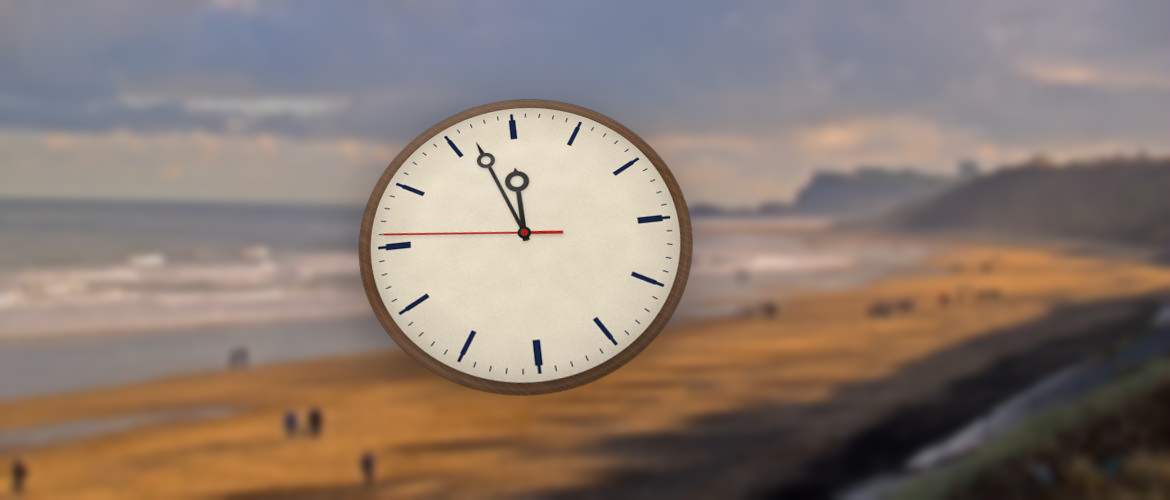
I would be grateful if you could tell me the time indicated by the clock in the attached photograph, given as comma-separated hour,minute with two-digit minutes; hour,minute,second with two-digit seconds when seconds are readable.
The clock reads 11,56,46
